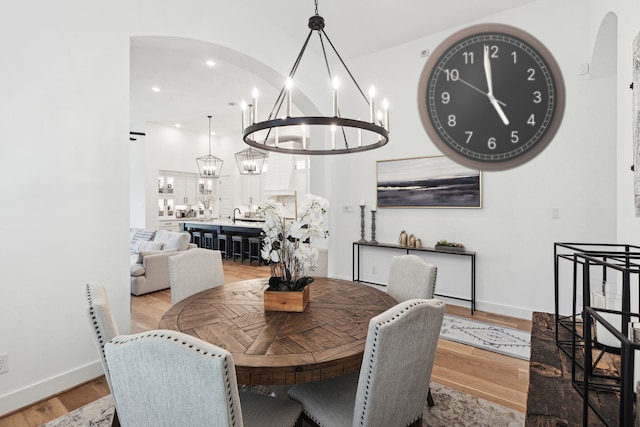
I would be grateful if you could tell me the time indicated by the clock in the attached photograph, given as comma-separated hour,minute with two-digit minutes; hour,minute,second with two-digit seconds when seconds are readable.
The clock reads 4,58,50
